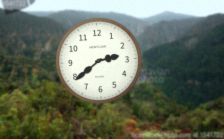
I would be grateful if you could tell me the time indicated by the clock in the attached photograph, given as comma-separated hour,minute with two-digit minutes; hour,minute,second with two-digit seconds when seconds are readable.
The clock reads 2,39
